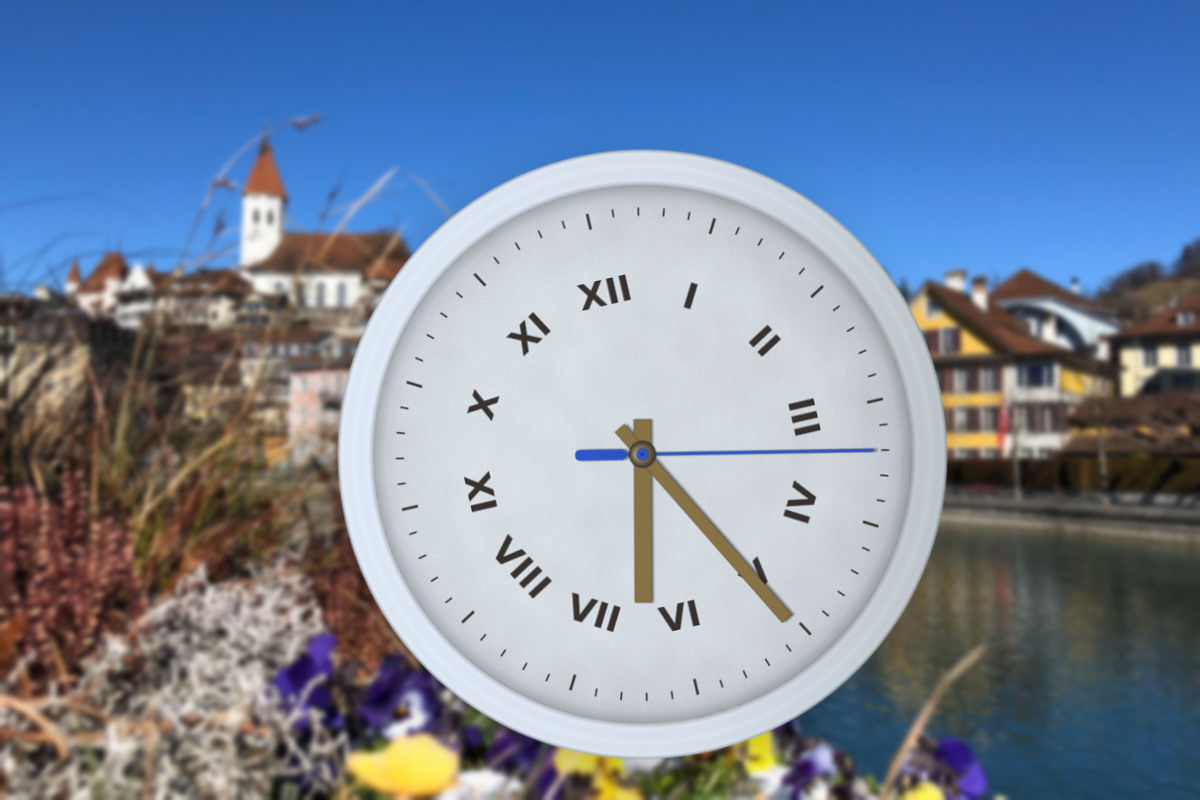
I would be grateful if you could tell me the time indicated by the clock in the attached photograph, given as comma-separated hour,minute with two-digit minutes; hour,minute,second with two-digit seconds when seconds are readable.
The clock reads 6,25,17
